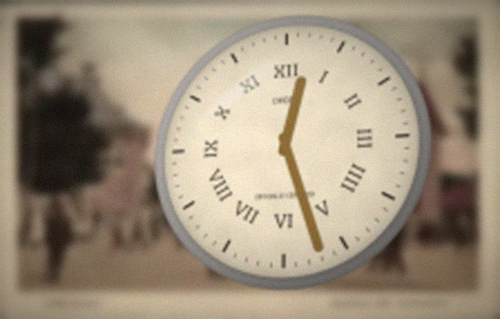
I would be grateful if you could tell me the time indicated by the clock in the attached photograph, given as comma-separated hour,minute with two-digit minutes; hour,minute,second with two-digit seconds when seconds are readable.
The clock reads 12,27
